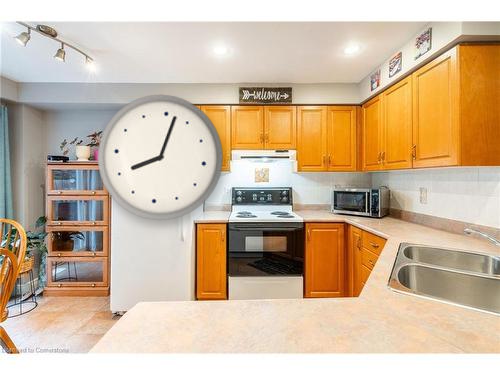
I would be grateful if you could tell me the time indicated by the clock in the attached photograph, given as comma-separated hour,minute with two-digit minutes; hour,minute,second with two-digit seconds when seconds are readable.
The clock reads 8,02
